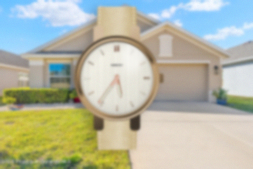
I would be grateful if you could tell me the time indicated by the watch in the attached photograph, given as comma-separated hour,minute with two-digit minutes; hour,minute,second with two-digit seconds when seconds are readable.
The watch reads 5,36
